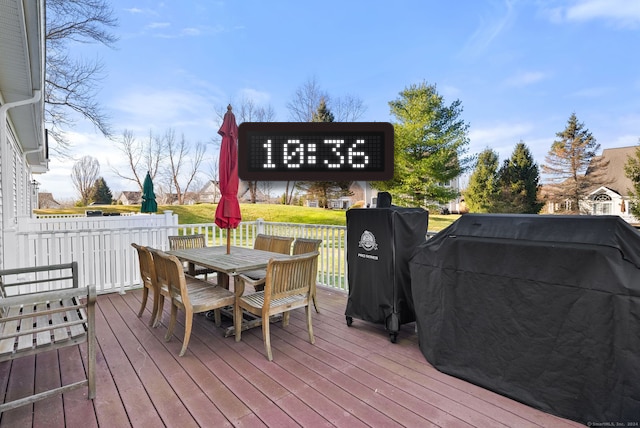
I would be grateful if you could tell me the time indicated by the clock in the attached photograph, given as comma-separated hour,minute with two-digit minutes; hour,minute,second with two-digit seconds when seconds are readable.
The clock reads 10,36
